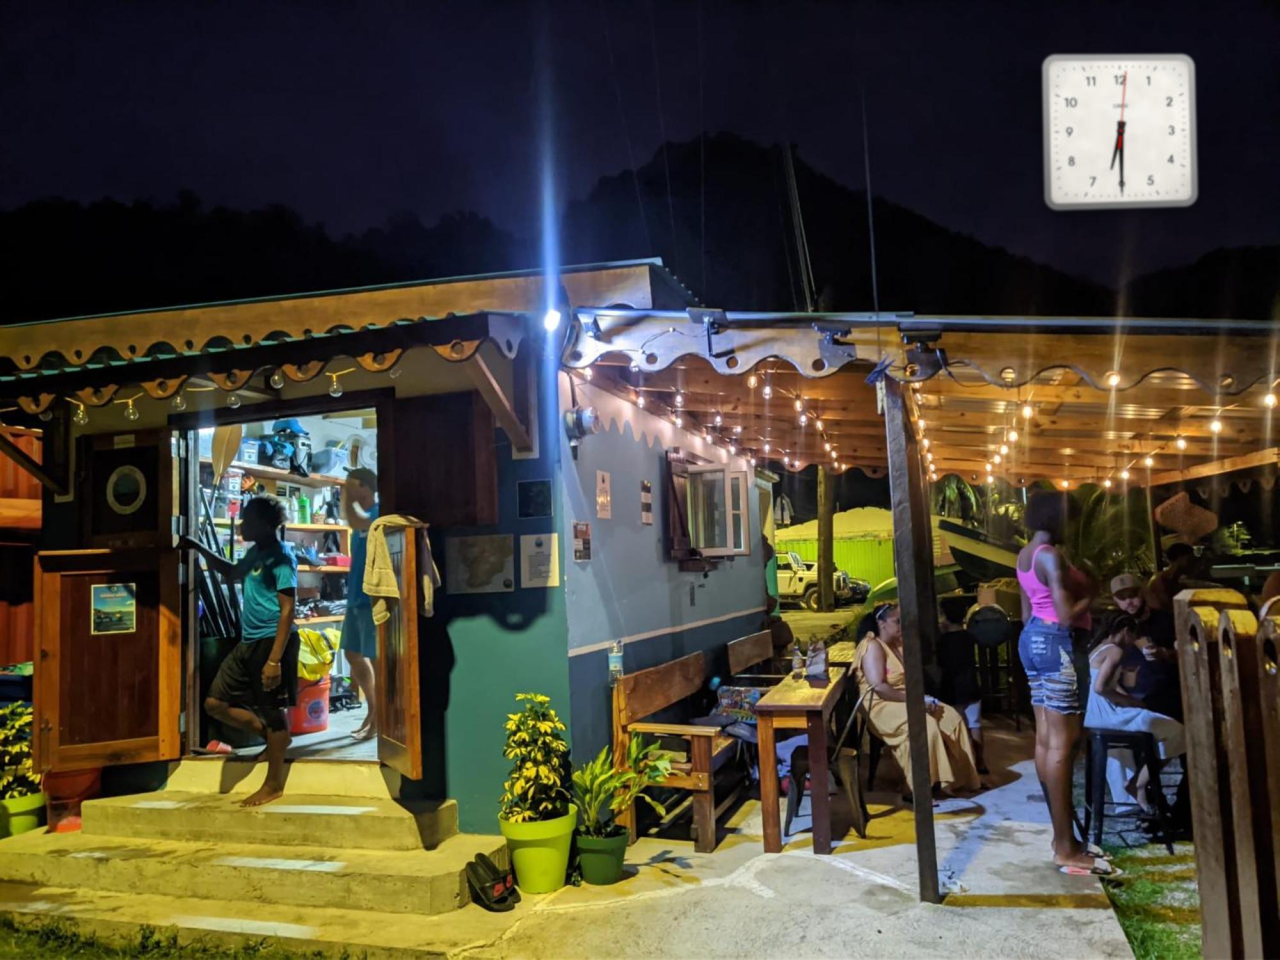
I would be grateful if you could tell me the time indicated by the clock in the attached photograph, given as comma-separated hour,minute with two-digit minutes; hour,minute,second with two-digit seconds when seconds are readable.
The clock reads 6,30,01
